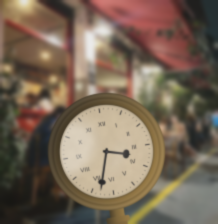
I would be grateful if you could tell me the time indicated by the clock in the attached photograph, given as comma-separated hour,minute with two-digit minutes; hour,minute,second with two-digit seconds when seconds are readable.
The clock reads 3,33
